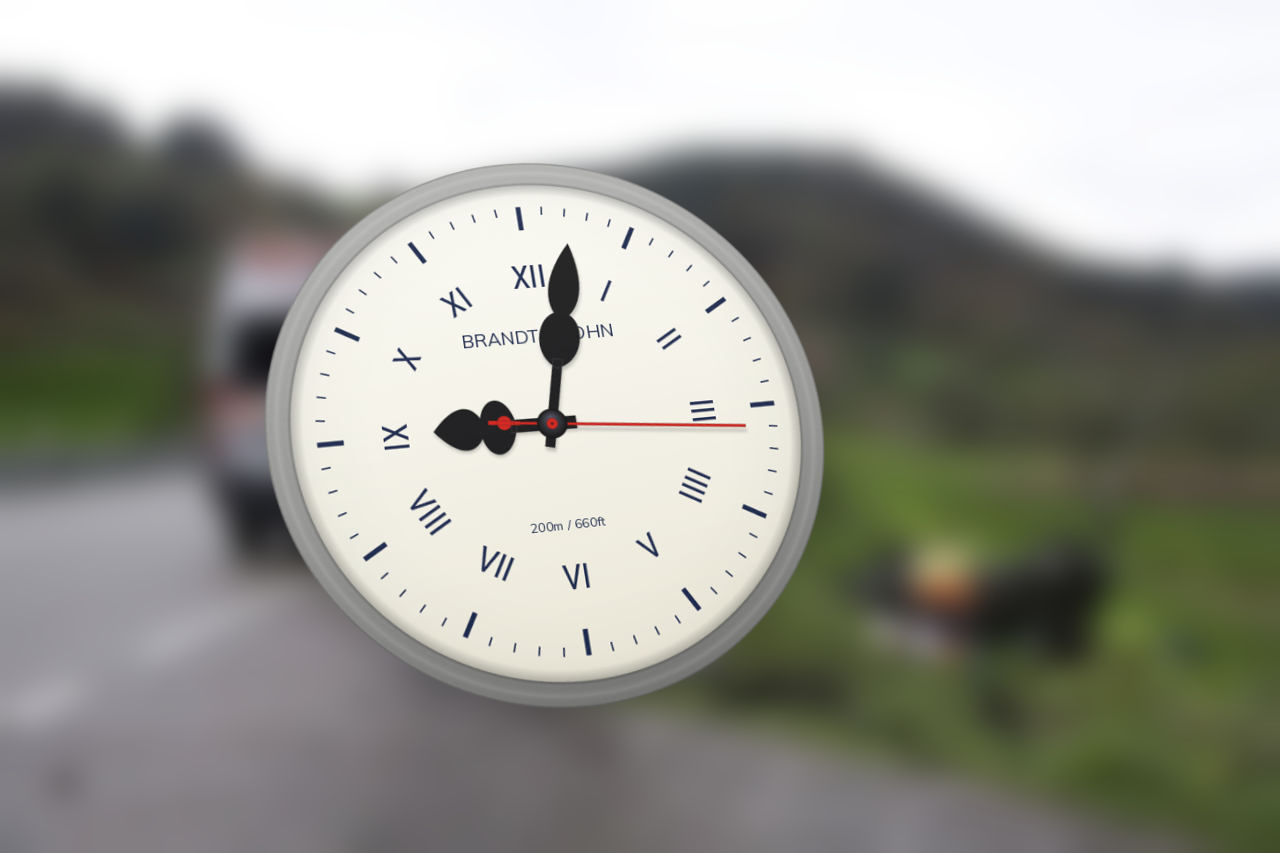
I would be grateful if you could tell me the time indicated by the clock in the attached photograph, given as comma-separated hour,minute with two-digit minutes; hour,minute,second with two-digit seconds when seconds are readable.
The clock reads 9,02,16
